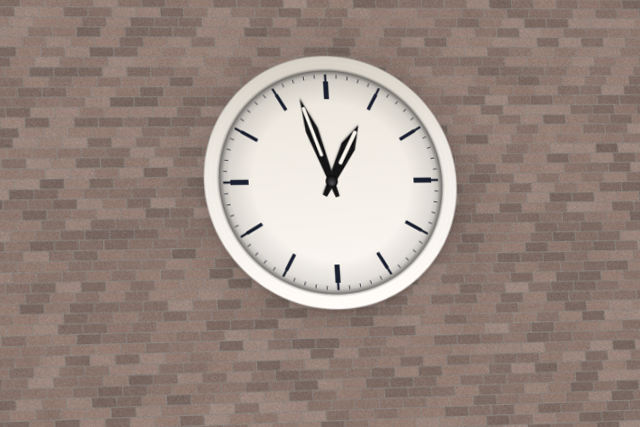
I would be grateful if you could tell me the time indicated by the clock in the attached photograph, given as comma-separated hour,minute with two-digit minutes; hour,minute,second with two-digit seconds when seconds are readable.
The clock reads 12,57
